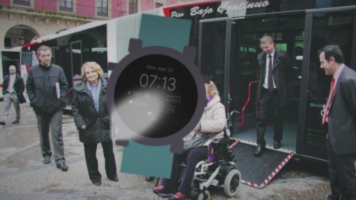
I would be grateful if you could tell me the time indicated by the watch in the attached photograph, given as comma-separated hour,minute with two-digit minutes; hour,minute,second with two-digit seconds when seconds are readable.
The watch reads 7,13
